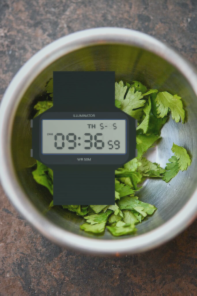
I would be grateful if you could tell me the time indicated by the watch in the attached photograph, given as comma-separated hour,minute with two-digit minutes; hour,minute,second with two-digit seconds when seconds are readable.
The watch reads 9,36,59
